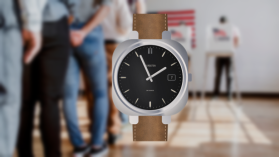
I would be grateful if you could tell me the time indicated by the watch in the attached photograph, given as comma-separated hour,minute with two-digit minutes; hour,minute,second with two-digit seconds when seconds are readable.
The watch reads 1,56
